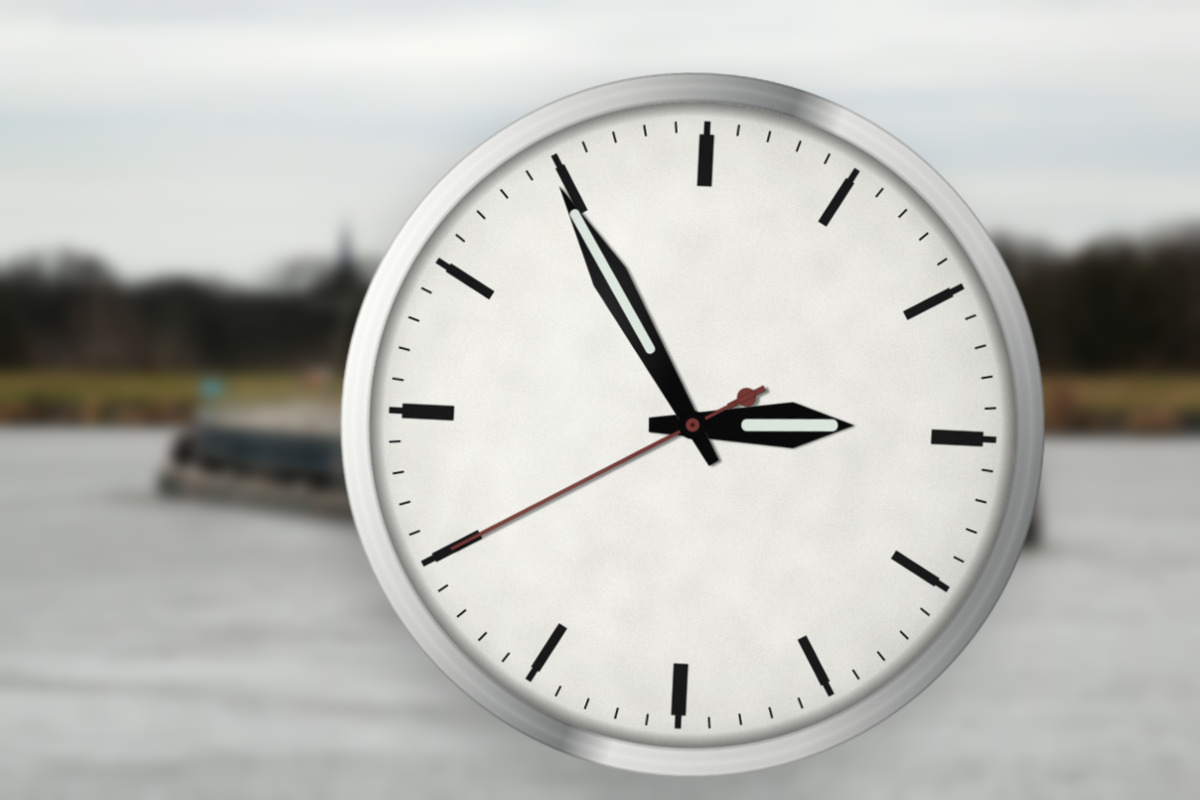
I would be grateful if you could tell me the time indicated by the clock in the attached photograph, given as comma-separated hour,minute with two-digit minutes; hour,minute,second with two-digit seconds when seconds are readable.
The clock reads 2,54,40
